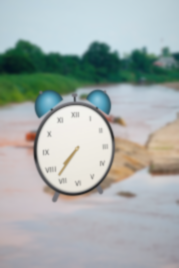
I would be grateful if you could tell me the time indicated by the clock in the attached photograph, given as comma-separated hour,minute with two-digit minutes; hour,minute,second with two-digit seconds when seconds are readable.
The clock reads 7,37
